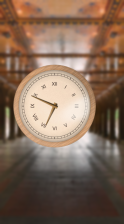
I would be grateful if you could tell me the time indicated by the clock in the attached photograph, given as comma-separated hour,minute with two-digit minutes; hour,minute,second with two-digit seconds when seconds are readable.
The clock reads 6,49
